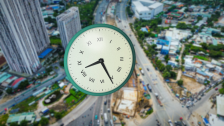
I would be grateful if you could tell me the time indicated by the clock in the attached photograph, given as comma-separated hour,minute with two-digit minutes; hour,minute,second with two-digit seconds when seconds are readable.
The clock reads 8,26
